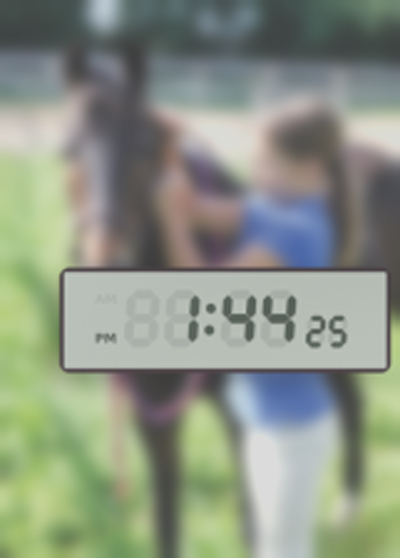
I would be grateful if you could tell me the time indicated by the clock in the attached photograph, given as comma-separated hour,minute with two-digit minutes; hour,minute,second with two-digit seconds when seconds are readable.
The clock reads 1,44,25
